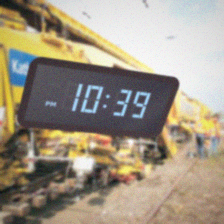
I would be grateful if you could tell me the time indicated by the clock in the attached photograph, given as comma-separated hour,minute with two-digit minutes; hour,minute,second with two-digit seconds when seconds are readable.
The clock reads 10,39
